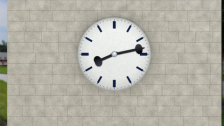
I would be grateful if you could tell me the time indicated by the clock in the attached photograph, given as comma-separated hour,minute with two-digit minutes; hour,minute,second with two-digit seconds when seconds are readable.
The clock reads 8,13
